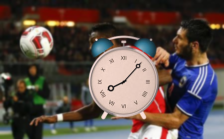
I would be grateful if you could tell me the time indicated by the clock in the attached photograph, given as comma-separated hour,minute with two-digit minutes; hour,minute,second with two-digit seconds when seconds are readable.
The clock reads 8,07
